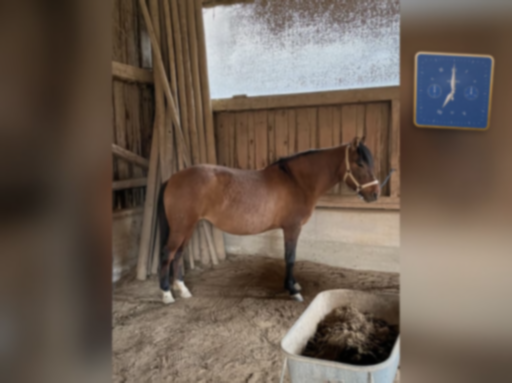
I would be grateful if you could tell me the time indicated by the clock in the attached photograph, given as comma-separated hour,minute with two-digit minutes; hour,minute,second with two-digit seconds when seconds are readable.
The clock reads 7,00
